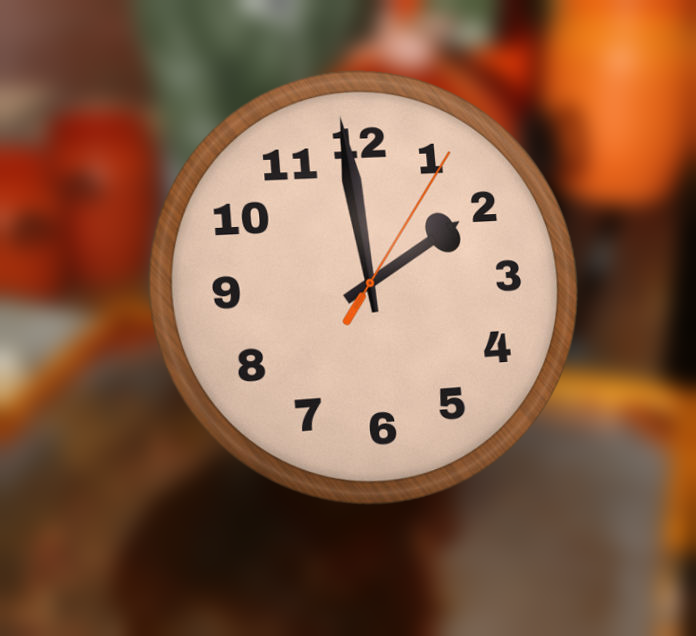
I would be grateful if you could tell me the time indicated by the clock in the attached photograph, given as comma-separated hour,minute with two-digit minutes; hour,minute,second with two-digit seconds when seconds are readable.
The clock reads 1,59,06
